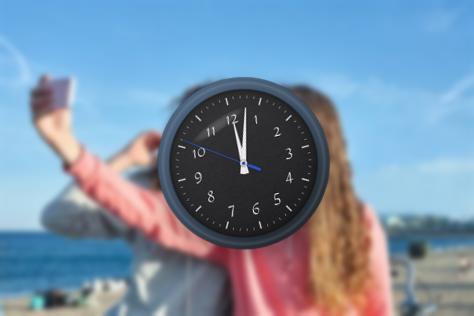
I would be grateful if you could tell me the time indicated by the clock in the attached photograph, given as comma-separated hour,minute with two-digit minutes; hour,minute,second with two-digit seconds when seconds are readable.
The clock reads 12,02,51
